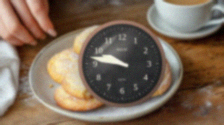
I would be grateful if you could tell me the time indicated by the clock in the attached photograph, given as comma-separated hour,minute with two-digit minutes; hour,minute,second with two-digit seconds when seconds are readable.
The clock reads 9,47
